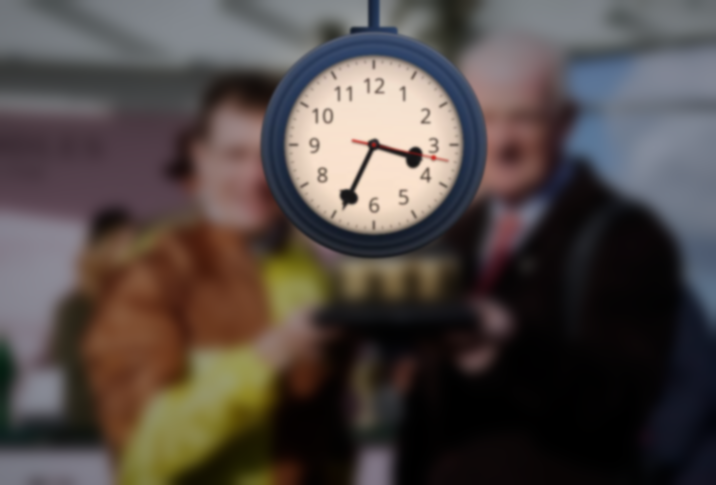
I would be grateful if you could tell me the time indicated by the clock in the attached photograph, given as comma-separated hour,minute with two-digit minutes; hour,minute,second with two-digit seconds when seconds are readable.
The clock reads 3,34,17
